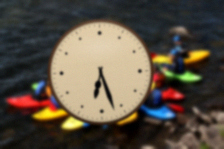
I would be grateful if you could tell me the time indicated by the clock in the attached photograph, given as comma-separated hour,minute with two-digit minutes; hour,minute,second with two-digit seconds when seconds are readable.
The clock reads 6,27
